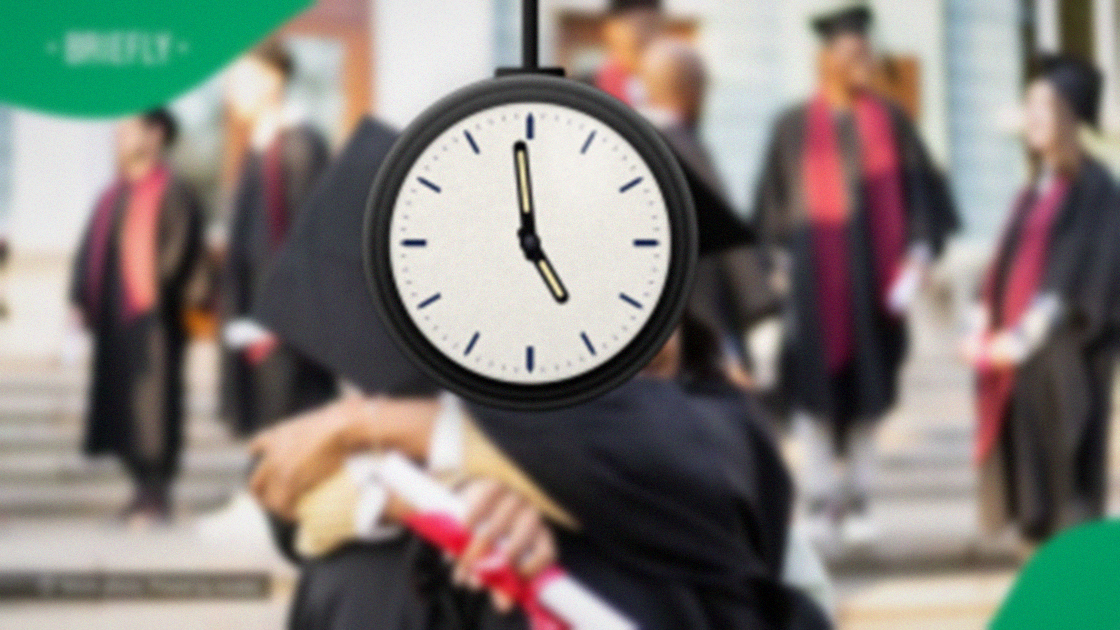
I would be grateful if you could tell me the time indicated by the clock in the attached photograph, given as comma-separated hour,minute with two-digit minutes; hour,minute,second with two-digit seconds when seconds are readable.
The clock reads 4,59
